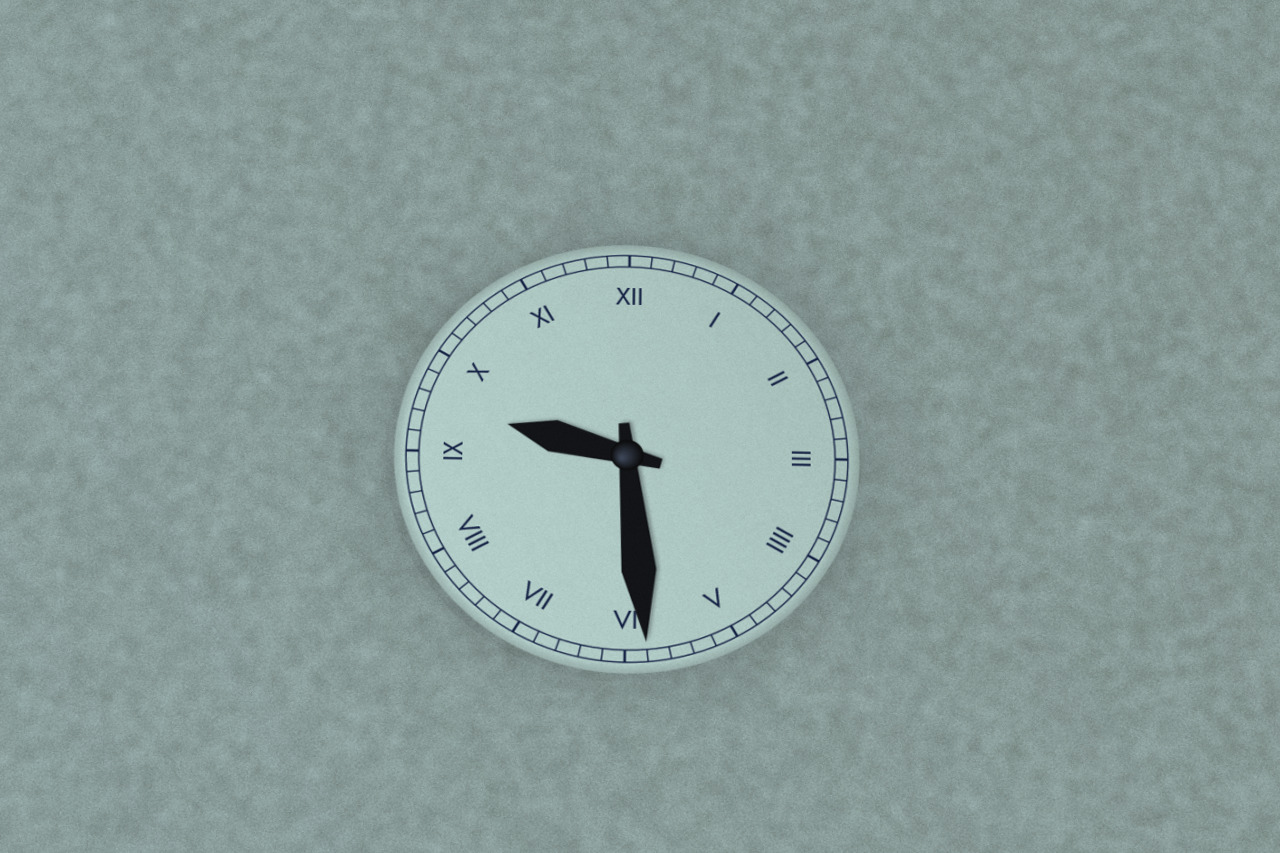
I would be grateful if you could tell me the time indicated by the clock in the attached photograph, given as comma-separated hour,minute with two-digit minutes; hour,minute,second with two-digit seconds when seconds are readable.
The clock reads 9,29
